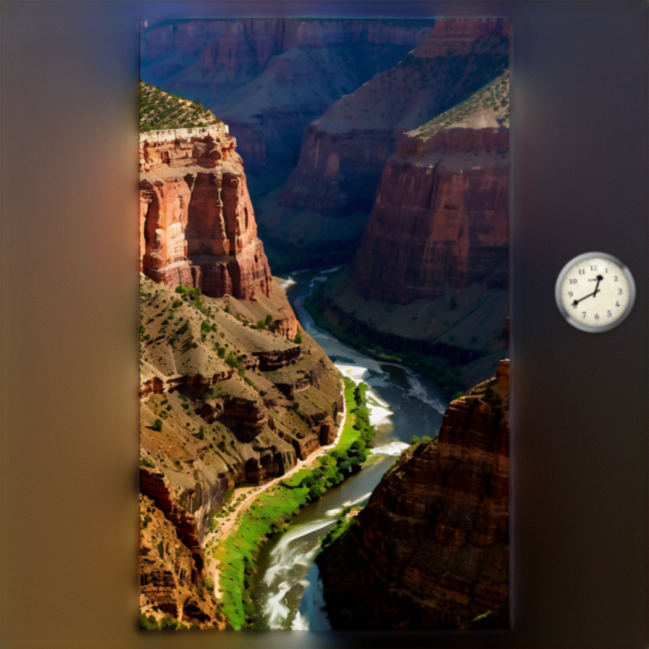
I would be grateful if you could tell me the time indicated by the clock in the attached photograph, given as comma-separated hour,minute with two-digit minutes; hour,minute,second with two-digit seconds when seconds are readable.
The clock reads 12,41
